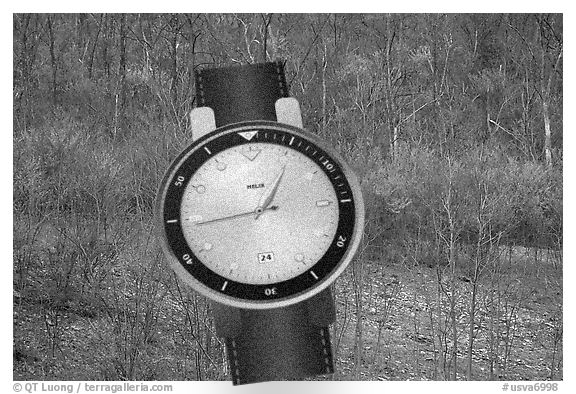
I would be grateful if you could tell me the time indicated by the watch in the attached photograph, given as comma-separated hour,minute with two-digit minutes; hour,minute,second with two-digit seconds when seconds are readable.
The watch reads 1,05,44
